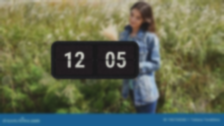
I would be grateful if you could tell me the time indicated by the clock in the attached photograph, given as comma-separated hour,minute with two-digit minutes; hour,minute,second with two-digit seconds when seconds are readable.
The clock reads 12,05
